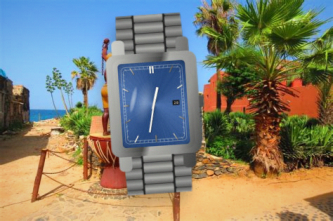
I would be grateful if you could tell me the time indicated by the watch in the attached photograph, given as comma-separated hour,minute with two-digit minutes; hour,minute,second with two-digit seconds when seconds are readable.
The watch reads 12,32
